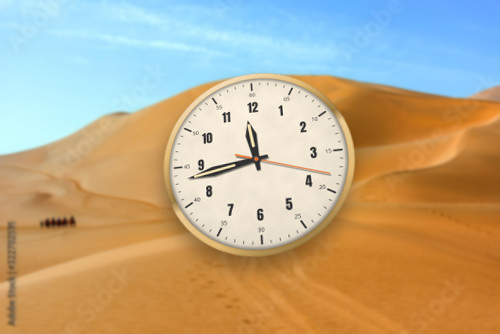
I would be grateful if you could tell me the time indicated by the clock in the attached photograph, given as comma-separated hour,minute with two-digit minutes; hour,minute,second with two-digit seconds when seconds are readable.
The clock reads 11,43,18
